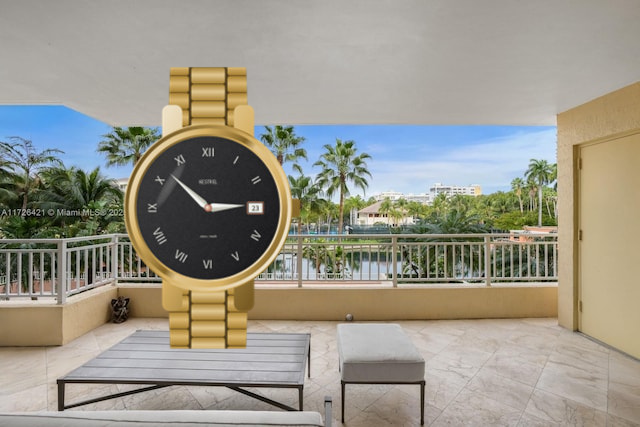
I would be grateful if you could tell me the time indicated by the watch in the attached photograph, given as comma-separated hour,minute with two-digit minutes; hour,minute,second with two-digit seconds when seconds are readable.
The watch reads 2,52
